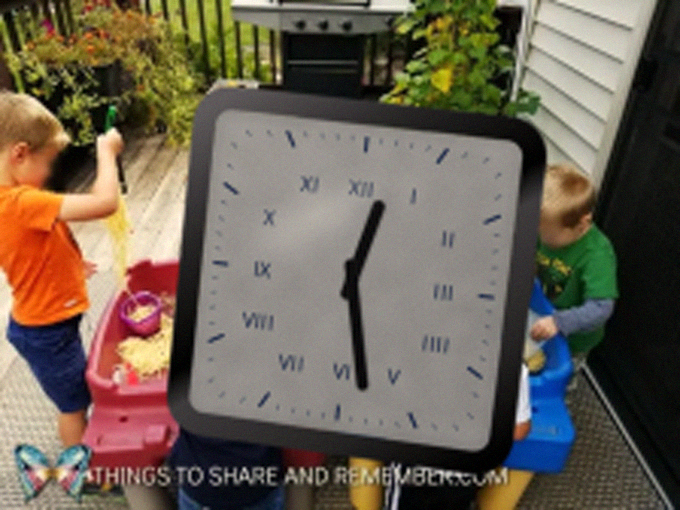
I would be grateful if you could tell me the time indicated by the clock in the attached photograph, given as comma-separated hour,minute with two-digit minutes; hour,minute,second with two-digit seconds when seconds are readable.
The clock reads 12,28
